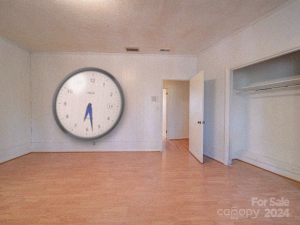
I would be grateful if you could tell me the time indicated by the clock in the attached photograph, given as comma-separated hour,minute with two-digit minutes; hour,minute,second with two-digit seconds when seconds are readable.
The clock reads 6,28
